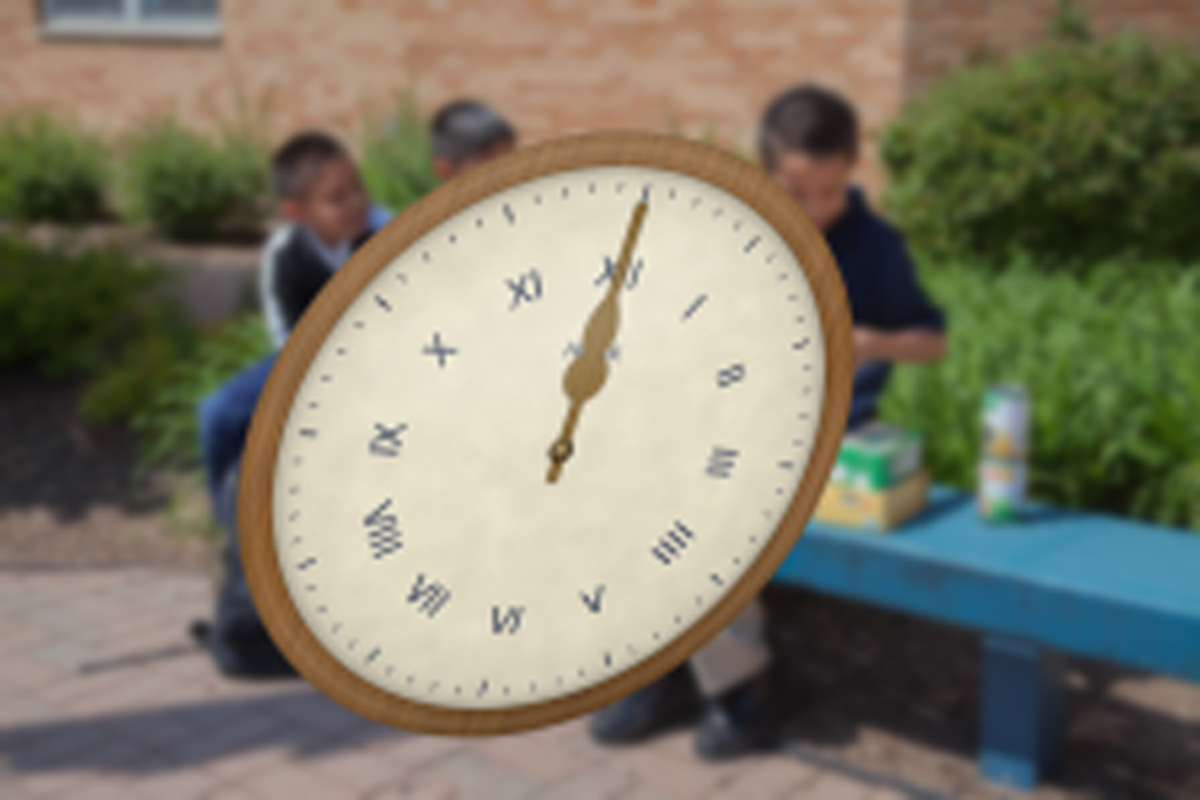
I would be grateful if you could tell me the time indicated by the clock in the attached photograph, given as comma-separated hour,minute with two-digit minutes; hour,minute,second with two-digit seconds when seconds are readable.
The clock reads 12,00
